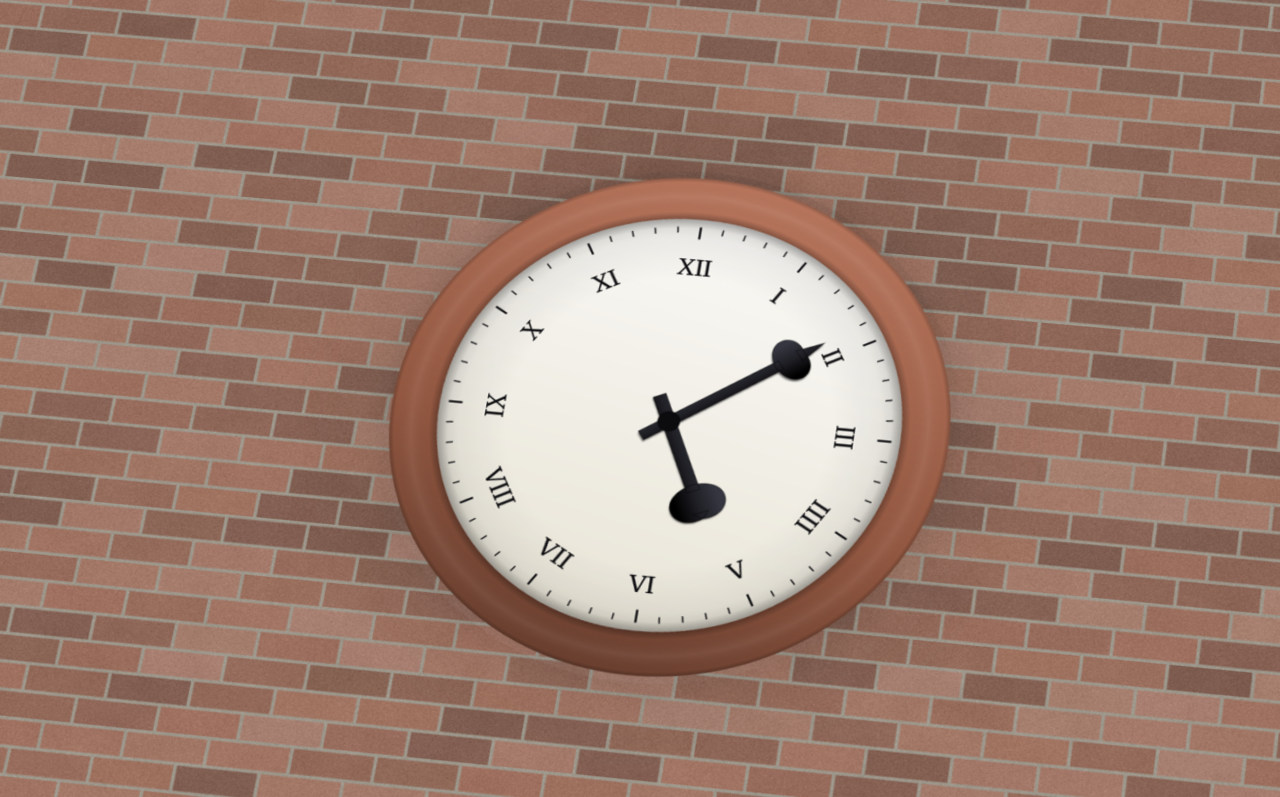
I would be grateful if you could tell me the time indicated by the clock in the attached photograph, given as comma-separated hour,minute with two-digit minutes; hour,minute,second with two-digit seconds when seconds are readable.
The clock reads 5,09
